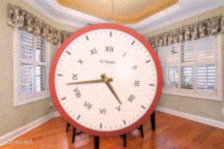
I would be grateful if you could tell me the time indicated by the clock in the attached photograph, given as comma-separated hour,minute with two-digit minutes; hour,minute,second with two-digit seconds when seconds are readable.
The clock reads 4,43
